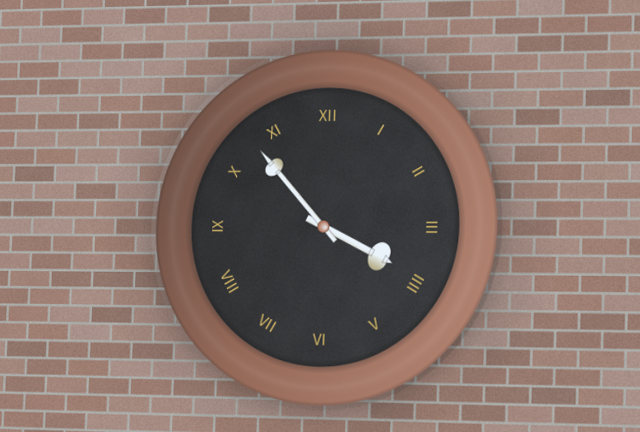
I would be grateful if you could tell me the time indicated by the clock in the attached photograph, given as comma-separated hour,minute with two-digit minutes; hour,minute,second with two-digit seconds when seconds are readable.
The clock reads 3,53
